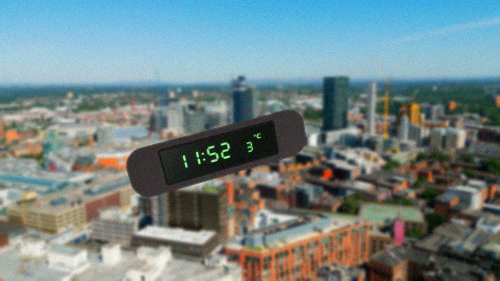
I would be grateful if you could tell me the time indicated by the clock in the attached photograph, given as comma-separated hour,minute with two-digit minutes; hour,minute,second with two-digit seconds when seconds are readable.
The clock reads 11,52
